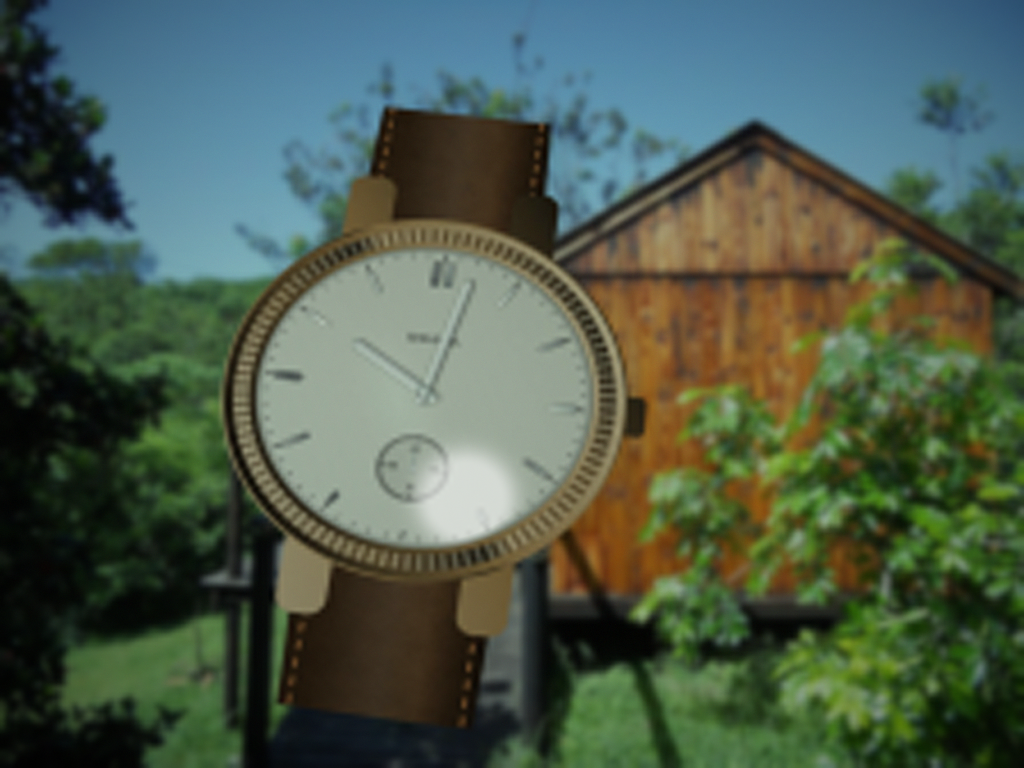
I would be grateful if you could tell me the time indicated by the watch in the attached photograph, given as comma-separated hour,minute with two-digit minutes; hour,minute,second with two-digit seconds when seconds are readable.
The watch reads 10,02
